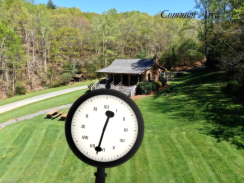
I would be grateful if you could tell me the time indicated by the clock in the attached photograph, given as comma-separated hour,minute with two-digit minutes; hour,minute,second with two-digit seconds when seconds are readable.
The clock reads 12,32
